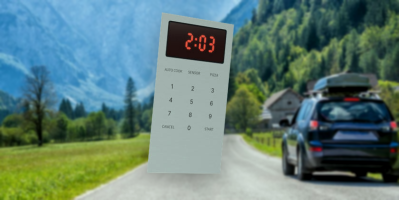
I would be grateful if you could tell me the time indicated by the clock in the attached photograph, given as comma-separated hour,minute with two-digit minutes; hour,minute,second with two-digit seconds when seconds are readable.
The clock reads 2,03
